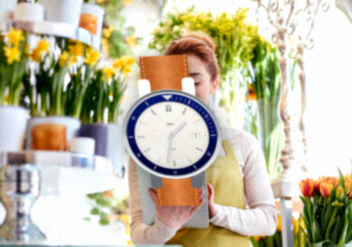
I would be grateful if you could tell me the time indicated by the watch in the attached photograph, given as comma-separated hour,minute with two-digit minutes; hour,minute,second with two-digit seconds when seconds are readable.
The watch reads 1,32
